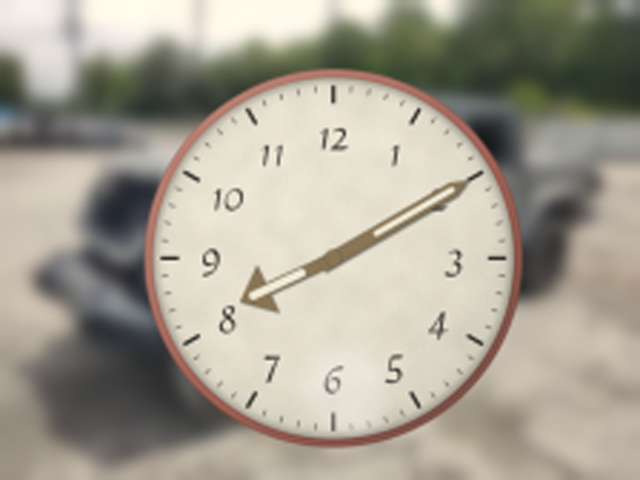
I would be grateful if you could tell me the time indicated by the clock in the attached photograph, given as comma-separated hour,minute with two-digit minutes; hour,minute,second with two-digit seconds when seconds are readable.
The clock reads 8,10
